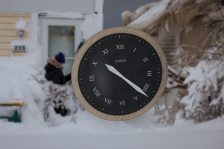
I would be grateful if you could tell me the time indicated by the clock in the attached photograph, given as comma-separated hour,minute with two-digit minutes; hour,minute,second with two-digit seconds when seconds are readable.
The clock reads 10,22
